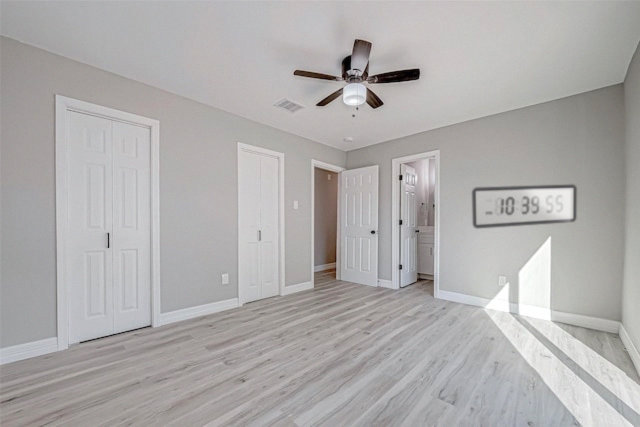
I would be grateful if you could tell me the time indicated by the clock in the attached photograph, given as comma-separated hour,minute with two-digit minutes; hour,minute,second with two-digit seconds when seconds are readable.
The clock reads 10,39,55
